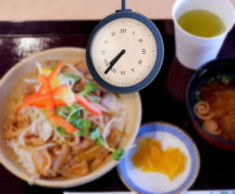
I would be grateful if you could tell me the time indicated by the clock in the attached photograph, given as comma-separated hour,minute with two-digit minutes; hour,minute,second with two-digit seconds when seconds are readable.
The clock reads 7,37
